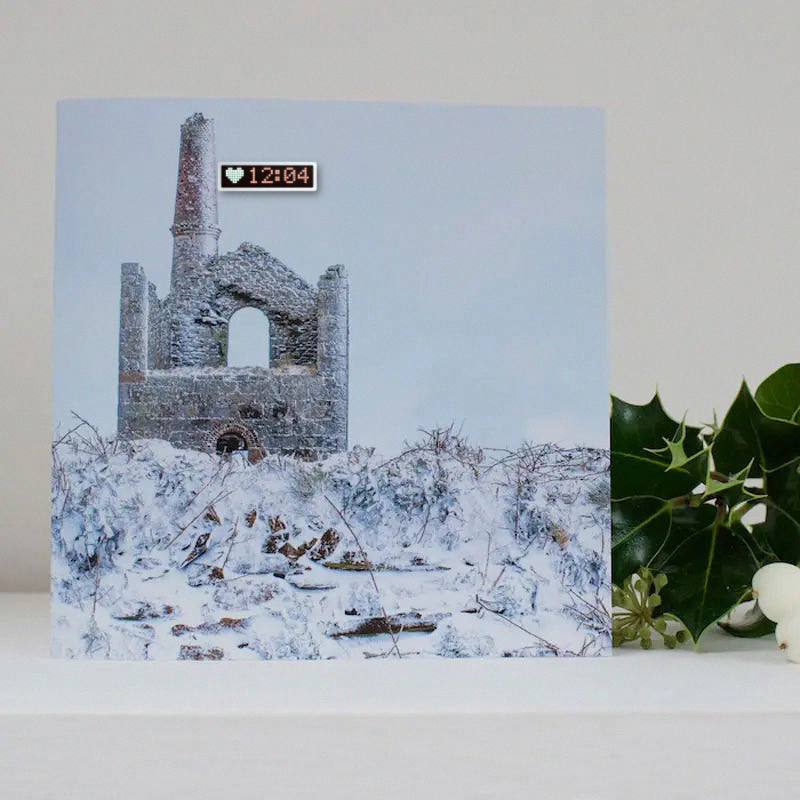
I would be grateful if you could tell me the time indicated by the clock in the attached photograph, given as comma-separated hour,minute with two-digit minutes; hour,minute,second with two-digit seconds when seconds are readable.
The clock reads 12,04
